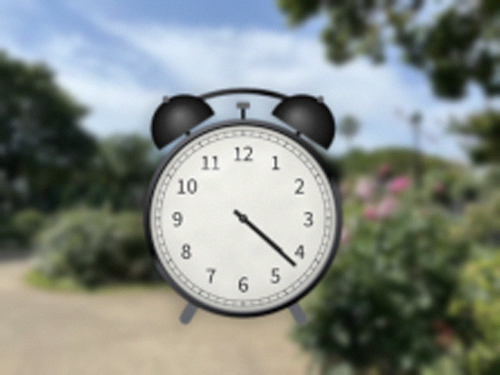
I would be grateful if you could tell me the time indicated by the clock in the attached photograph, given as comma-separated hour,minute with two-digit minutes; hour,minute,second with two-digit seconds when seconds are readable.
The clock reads 4,22
